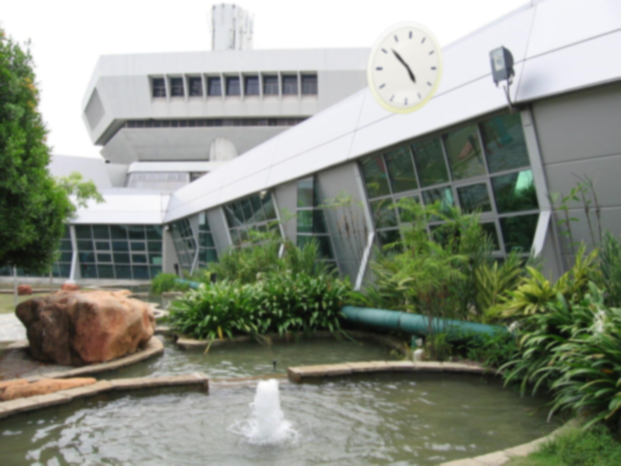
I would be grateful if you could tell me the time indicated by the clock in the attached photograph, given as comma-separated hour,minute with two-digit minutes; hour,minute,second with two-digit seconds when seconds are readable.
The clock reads 4,52
